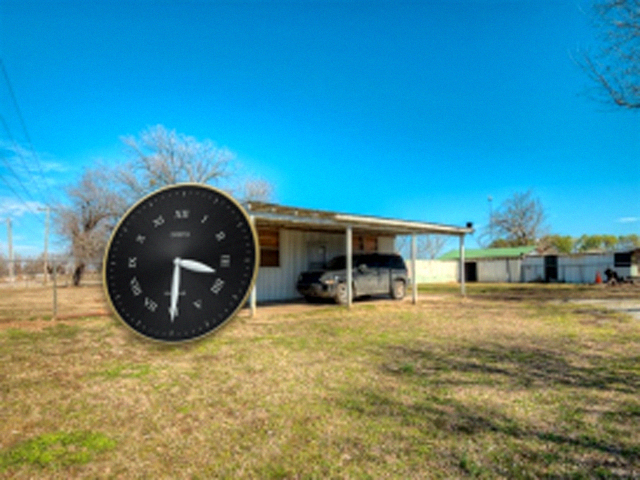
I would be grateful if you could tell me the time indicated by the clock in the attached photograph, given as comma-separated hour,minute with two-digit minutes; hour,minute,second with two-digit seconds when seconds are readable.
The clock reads 3,30
